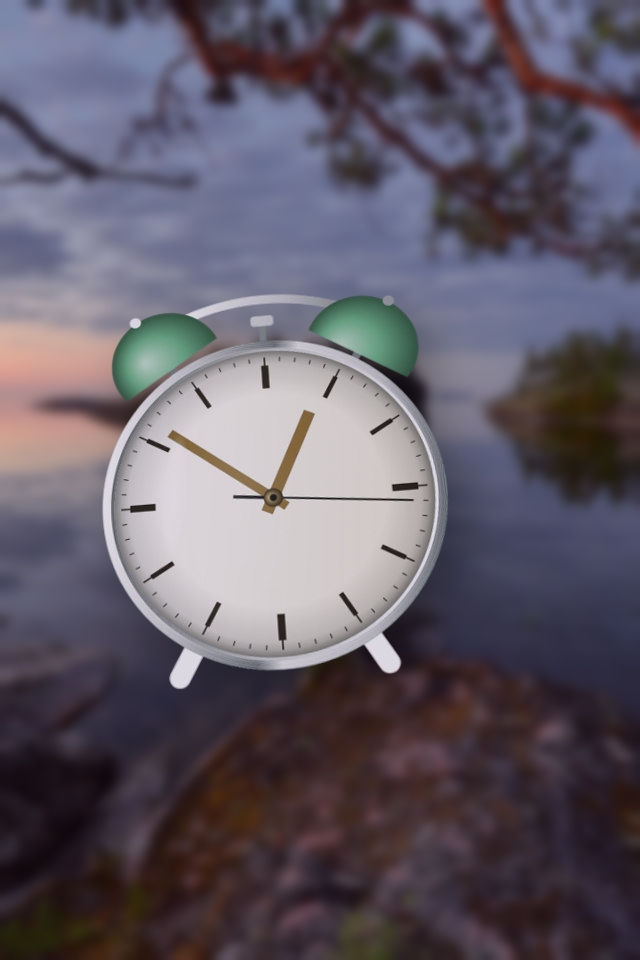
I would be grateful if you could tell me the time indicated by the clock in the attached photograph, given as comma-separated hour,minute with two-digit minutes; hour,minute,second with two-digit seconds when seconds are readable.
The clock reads 12,51,16
